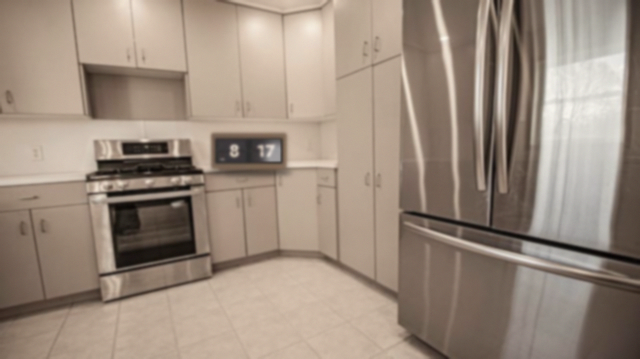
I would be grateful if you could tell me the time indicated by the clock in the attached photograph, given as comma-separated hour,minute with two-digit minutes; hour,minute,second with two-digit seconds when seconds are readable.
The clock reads 8,17
